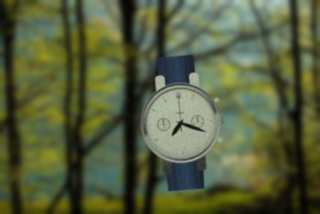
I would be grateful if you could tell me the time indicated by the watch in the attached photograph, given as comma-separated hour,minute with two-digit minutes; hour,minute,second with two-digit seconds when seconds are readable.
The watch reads 7,19
